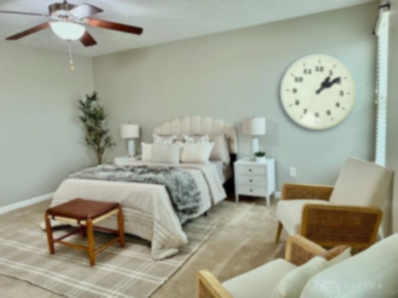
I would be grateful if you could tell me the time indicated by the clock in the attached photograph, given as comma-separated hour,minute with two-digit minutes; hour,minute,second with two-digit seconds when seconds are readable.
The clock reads 1,09
